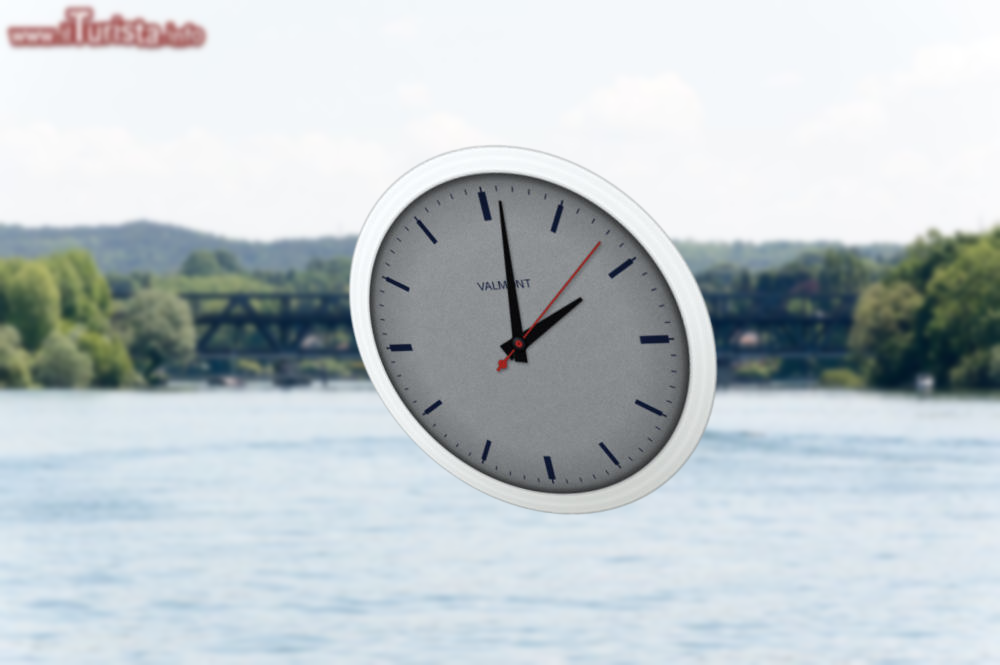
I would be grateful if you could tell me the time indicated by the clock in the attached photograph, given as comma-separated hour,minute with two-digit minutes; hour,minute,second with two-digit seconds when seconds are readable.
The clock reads 2,01,08
